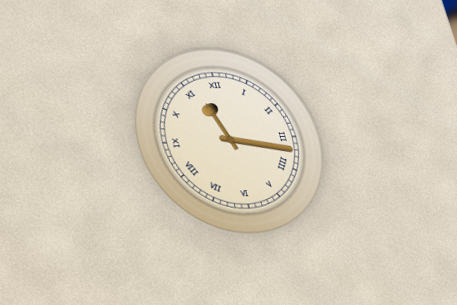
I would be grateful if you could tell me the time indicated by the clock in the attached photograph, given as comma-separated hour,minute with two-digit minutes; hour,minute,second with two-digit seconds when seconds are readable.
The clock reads 11,17
